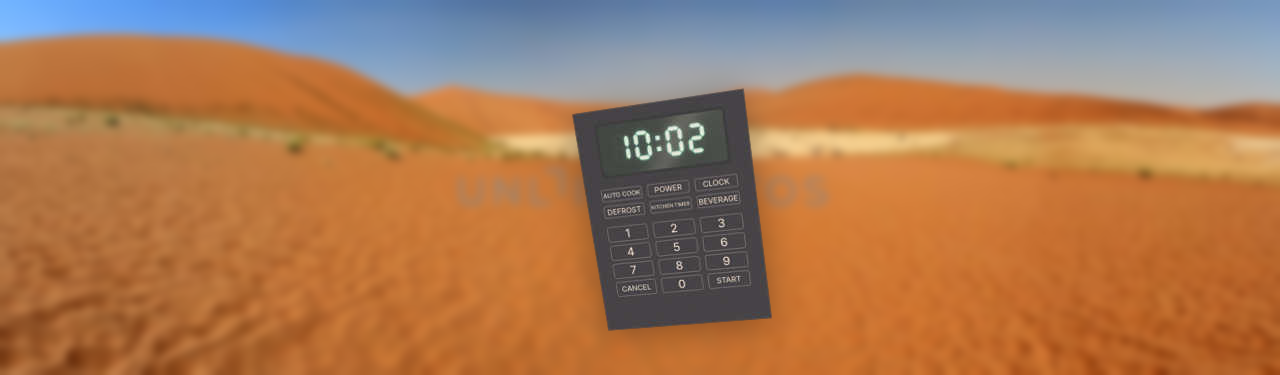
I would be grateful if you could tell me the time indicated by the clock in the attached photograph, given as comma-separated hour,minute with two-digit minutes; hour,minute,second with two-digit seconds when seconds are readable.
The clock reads 10,02
